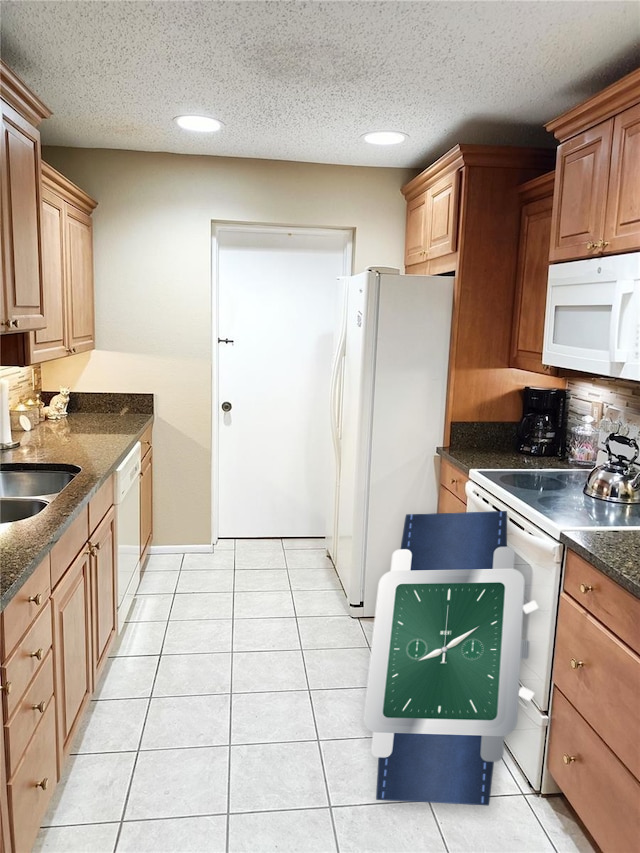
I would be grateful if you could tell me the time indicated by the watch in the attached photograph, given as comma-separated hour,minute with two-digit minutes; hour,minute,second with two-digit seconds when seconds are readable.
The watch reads 8,09
